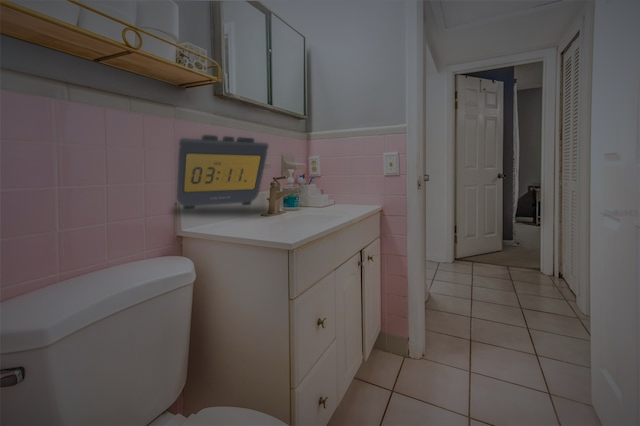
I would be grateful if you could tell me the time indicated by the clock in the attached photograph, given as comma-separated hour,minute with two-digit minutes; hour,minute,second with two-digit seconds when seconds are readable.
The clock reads 3,11
